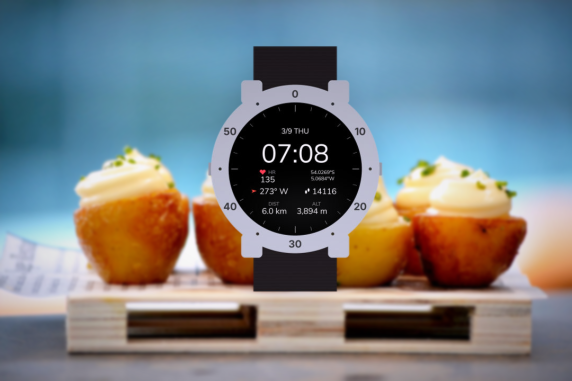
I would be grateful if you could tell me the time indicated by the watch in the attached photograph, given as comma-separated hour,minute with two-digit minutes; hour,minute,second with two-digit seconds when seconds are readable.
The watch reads 7,08
